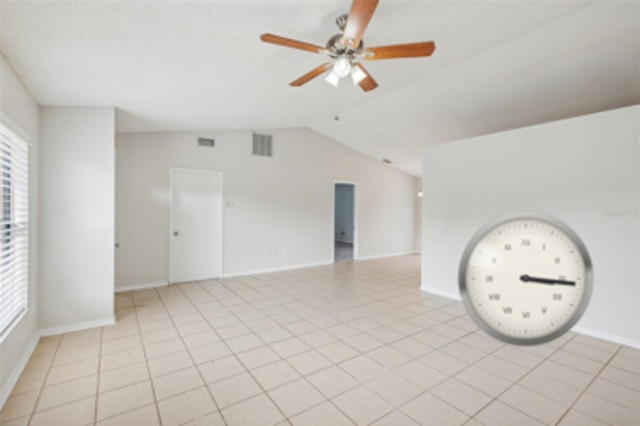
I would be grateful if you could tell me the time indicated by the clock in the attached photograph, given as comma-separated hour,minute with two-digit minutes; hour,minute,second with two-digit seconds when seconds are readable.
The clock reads 3,16
